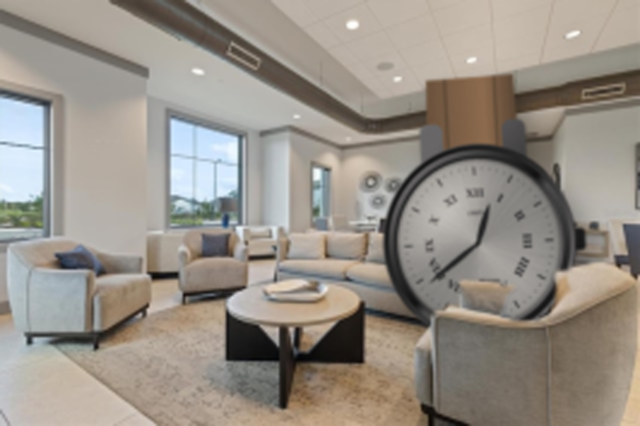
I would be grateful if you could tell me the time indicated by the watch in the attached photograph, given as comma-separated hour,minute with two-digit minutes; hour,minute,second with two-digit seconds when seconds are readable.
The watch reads 12,39
